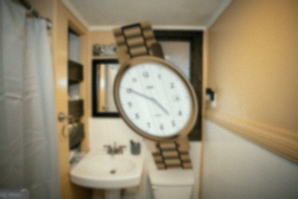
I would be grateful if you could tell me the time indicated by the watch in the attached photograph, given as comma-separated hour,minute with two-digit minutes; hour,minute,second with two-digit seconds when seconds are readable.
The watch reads 4,50
